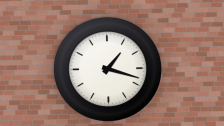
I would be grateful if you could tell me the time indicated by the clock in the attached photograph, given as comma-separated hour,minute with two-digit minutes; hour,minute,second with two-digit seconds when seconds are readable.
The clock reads 1,18
